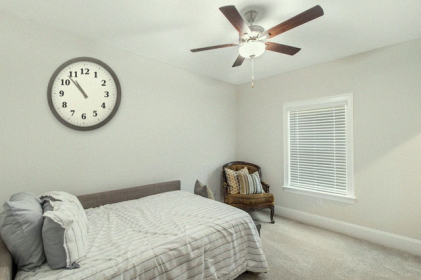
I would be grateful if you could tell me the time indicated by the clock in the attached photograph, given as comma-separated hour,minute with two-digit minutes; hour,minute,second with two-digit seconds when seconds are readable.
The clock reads 10,53
